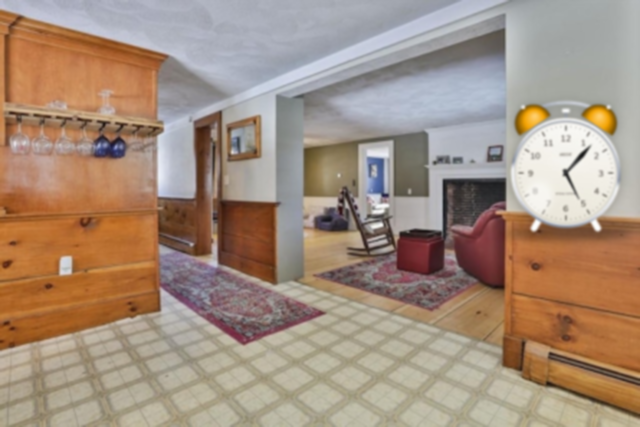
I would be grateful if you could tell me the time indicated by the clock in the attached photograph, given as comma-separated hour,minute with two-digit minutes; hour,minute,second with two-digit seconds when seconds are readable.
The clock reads 5,07
